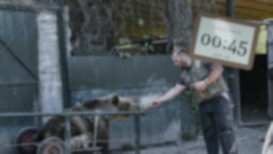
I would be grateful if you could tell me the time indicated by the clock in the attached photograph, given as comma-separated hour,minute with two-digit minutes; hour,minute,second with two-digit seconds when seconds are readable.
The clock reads 0,45
